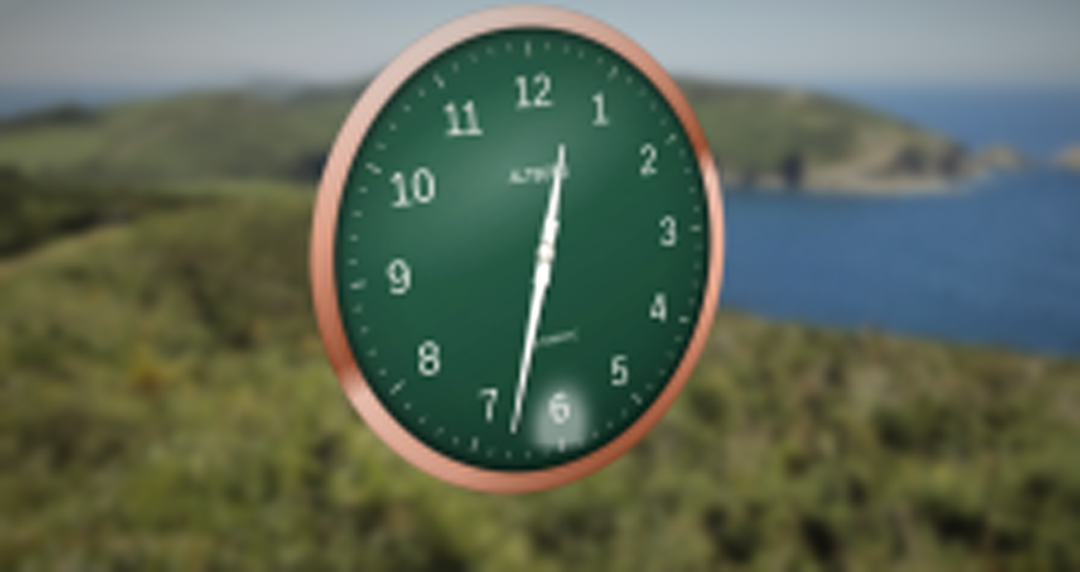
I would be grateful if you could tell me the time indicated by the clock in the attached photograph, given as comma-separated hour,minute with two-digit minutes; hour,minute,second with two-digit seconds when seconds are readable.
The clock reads 12,33
